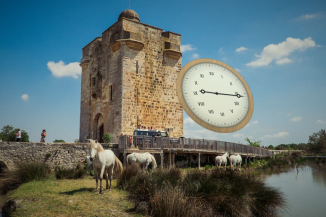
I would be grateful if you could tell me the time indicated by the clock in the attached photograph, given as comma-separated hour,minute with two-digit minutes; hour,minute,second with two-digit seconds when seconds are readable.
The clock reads 9,16
